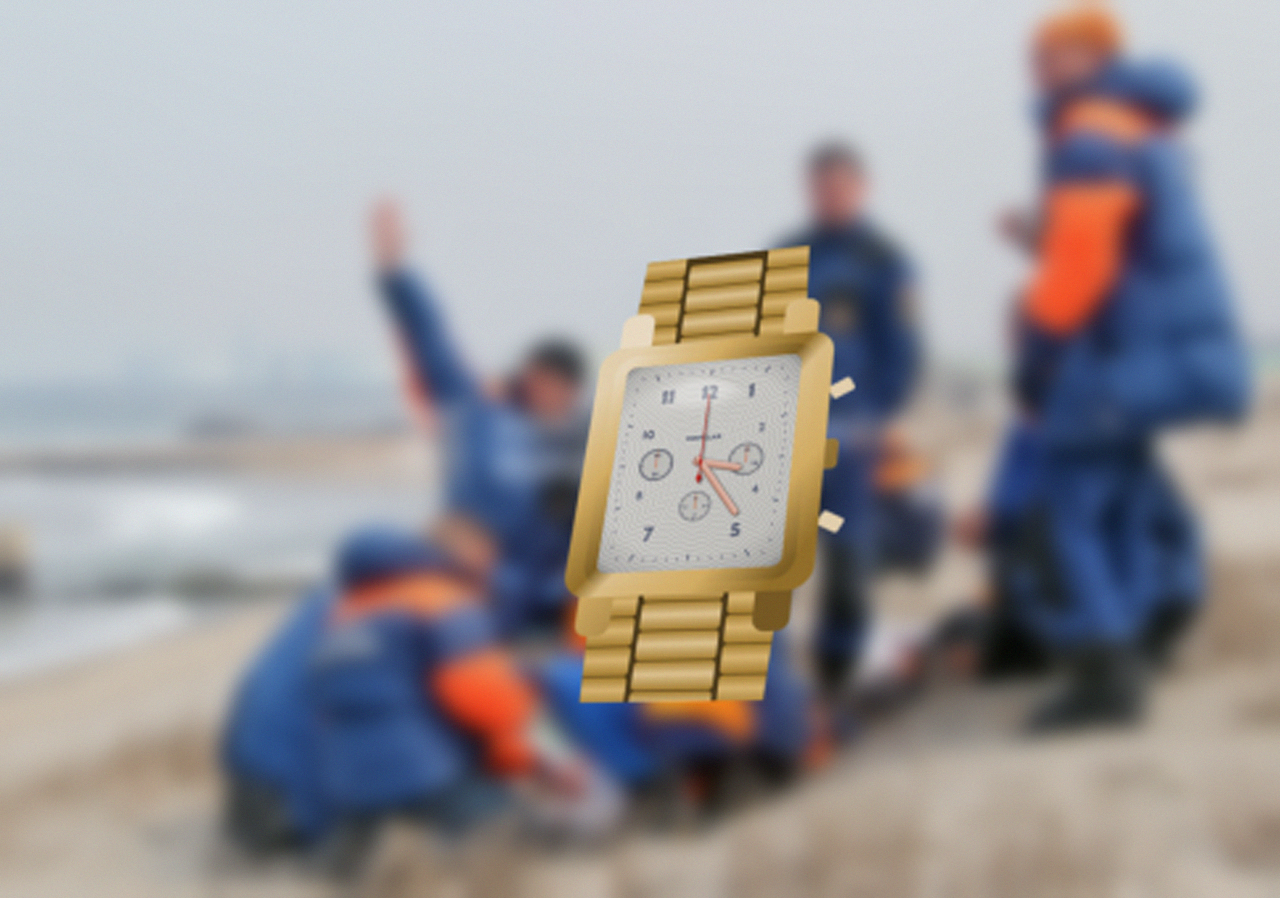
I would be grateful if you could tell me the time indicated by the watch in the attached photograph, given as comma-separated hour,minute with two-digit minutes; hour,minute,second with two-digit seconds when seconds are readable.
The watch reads 3,24
